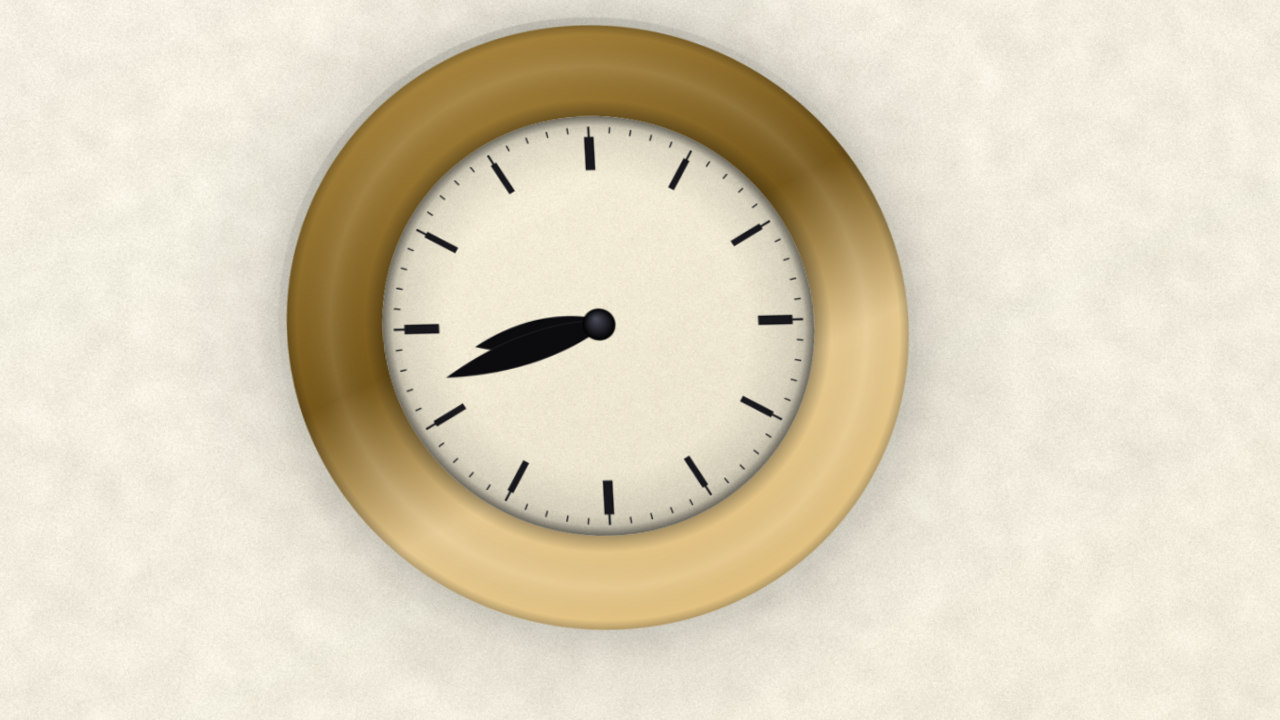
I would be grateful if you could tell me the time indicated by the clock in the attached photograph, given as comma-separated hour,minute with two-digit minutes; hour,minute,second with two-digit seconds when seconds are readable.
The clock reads 8,42
